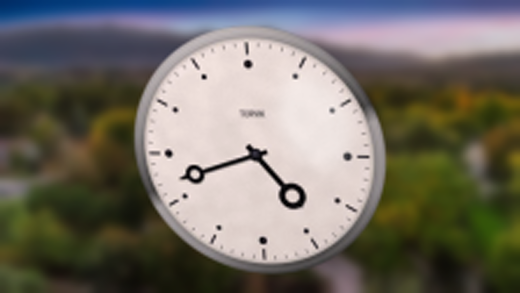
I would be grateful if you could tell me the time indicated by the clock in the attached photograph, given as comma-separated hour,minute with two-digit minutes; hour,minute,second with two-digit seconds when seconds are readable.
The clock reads 4,42
